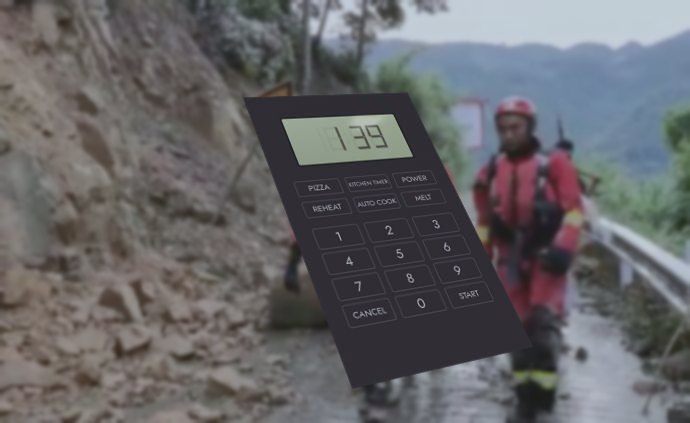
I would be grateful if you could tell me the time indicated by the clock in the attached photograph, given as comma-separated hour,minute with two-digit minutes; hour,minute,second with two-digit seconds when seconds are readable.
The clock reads 1,39
